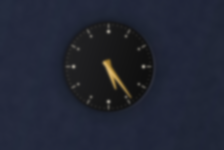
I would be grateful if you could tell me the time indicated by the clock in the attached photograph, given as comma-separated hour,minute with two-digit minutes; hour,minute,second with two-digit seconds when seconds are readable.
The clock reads 5,24
